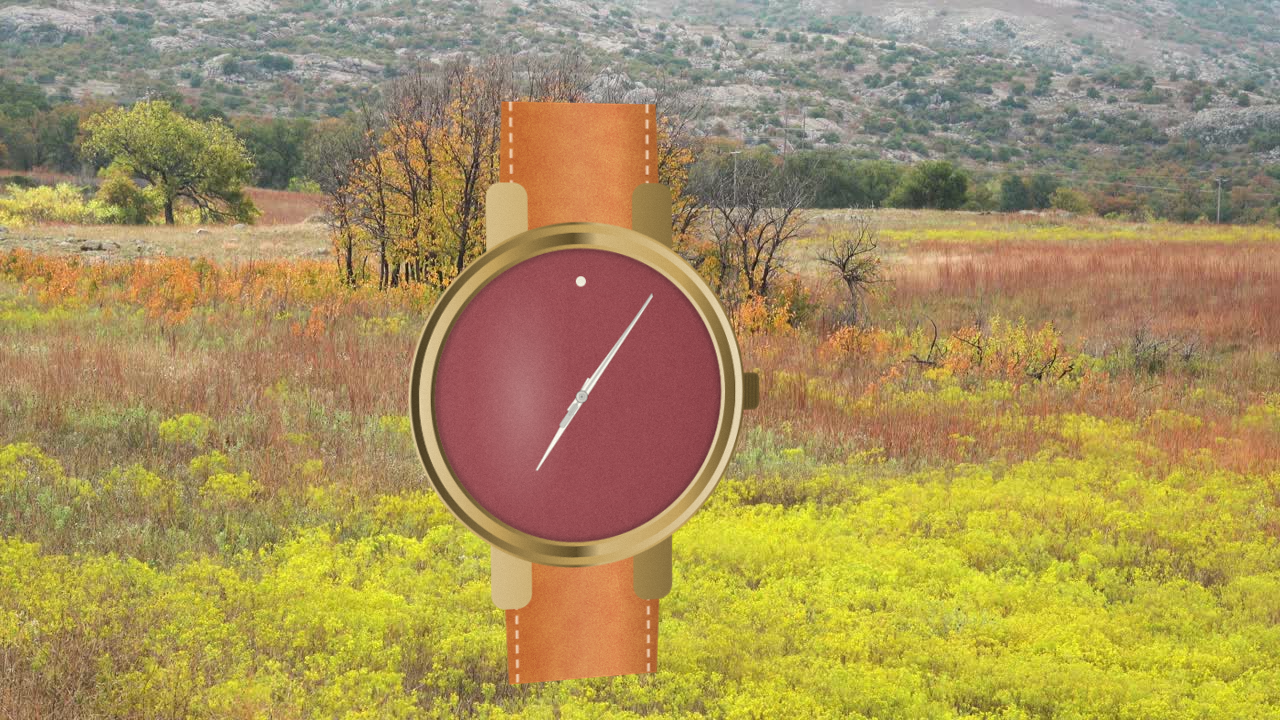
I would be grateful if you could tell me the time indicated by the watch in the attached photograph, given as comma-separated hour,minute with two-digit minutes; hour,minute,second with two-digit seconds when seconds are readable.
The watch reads 7,06,06
